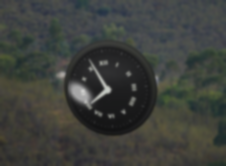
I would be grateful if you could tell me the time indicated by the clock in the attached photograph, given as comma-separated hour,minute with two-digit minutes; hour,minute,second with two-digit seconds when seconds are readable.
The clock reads 7,56
